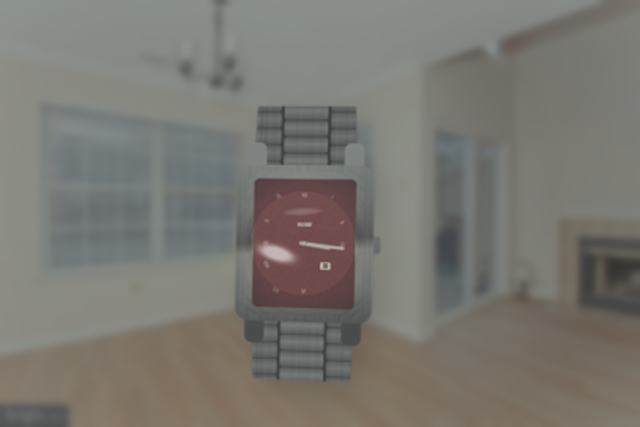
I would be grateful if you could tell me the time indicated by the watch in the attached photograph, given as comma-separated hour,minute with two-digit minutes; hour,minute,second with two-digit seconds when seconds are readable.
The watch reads 3,16
